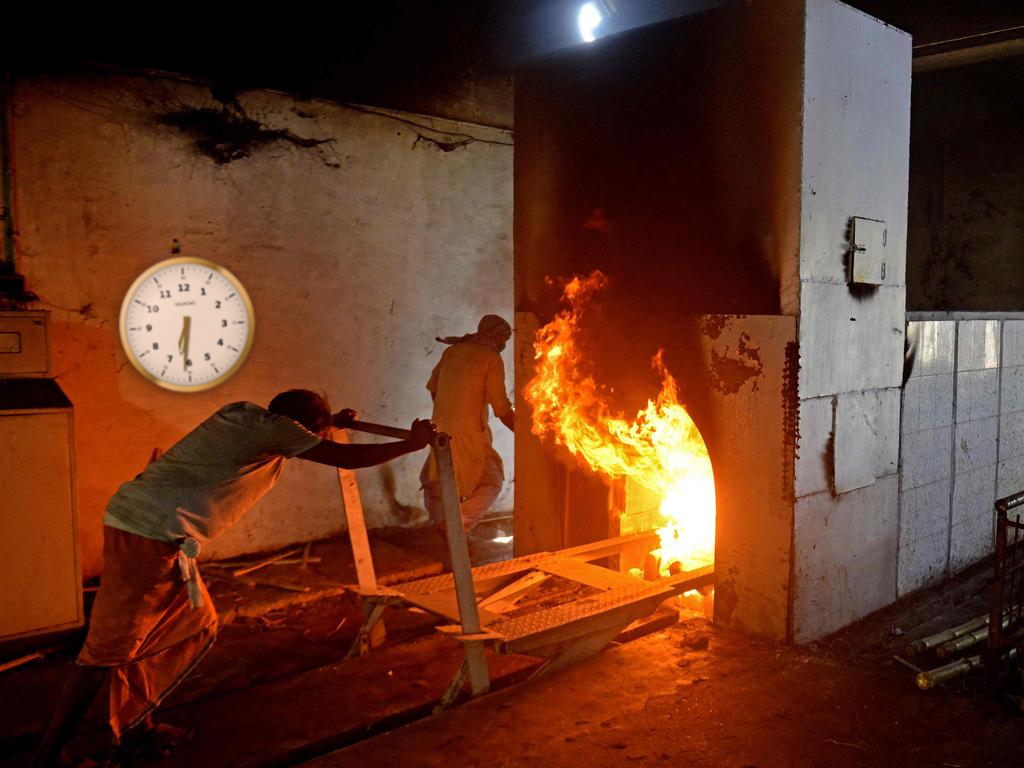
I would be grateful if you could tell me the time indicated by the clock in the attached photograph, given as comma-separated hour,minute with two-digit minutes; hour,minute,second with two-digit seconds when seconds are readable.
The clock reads 6,31
